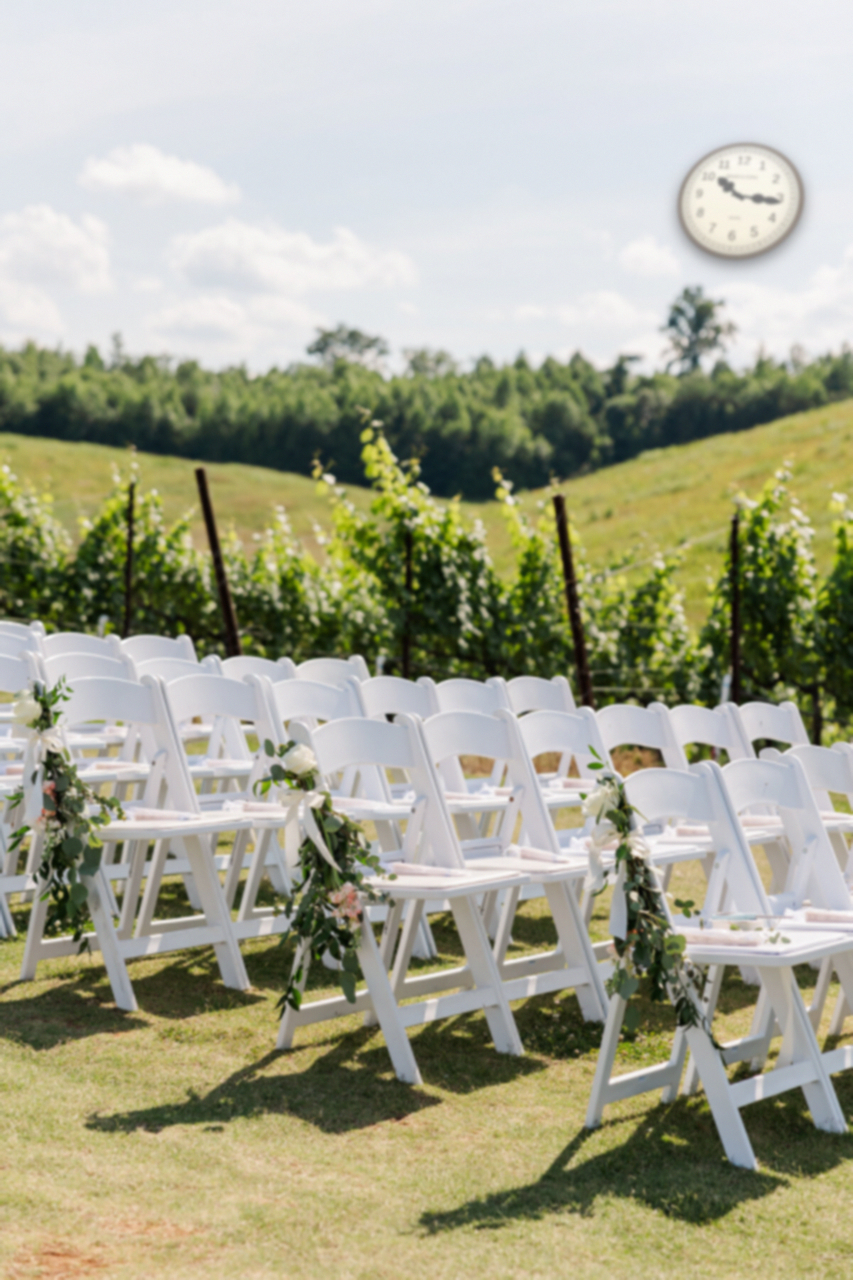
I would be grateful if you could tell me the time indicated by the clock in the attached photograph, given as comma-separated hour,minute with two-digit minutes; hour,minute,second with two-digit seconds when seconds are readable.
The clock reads 10,16
